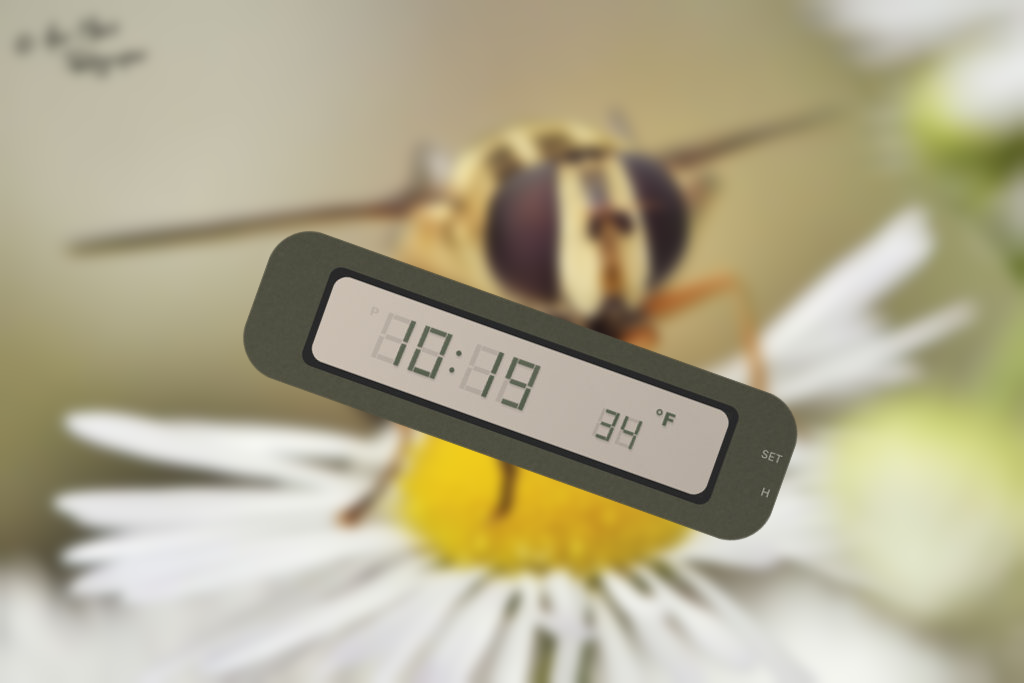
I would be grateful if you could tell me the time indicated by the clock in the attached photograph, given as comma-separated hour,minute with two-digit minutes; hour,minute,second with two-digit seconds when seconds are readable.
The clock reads 10,19
